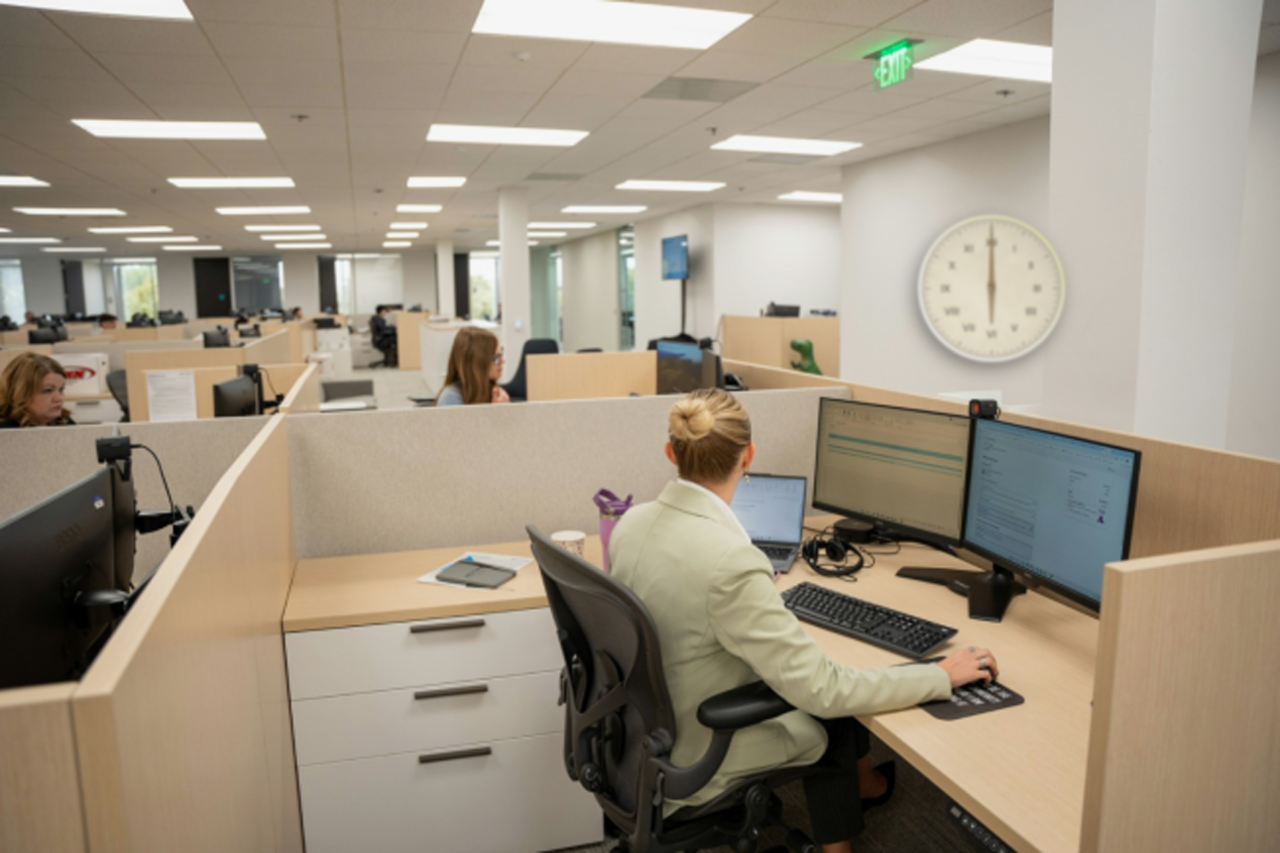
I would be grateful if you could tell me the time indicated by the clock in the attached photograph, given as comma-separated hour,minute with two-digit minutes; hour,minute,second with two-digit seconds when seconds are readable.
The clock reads 6,00
